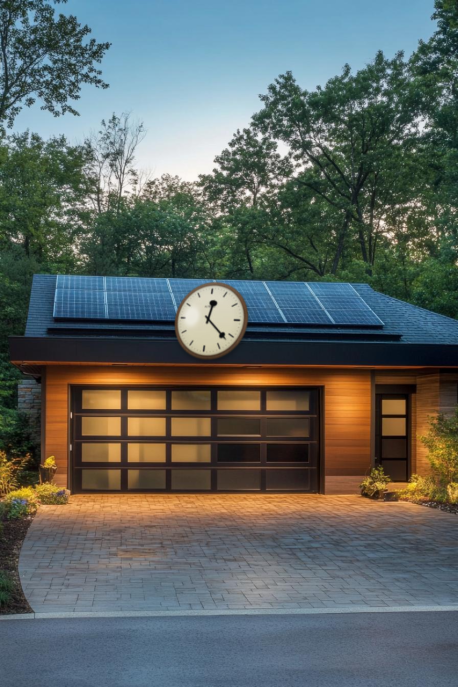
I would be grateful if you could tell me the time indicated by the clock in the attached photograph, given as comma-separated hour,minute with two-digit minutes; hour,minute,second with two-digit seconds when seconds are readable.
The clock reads 12,22
